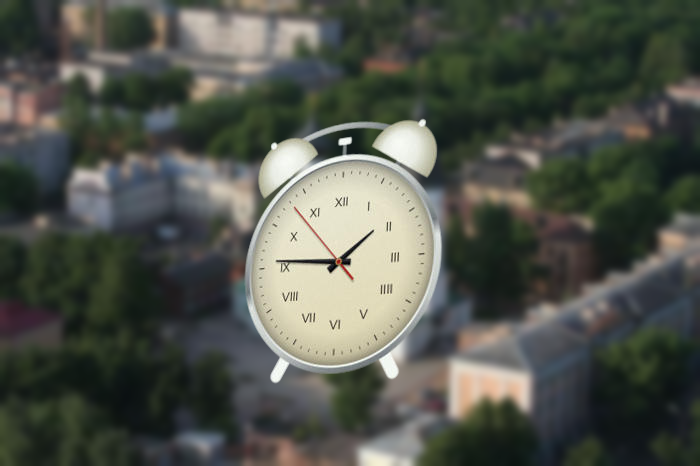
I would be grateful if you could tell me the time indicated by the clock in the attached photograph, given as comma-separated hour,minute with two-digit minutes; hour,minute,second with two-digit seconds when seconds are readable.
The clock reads 1,45,53
